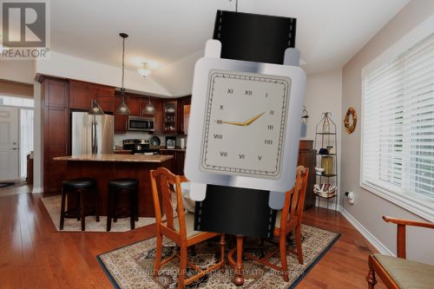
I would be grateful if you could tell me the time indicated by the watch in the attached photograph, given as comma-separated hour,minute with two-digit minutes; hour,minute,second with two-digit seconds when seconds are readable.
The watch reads 1,45
